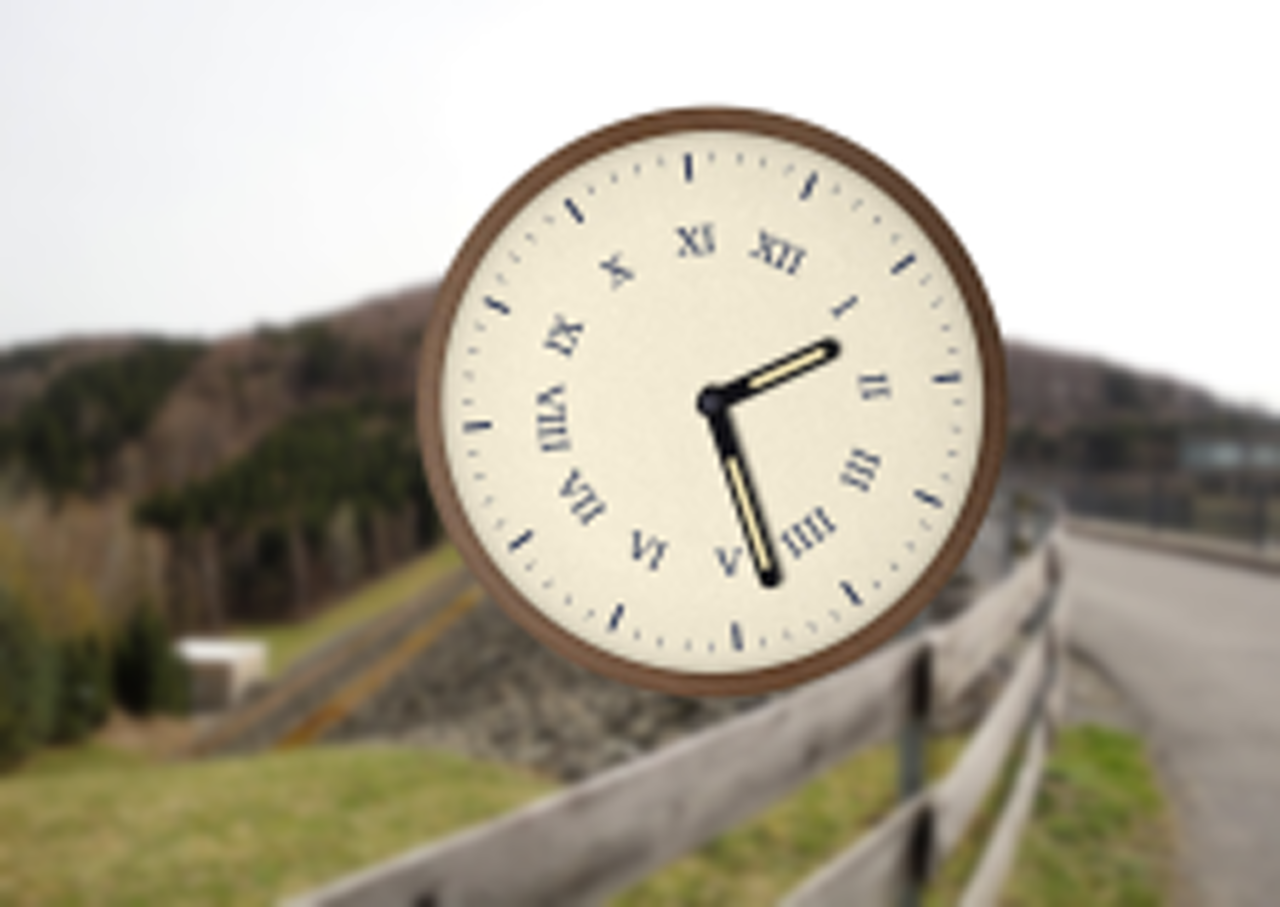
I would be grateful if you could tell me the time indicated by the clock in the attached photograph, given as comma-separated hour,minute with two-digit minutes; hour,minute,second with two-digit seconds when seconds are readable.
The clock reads 1,23
